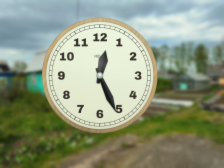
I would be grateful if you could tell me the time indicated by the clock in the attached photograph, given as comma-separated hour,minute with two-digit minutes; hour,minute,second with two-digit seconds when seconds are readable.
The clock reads 12,26
